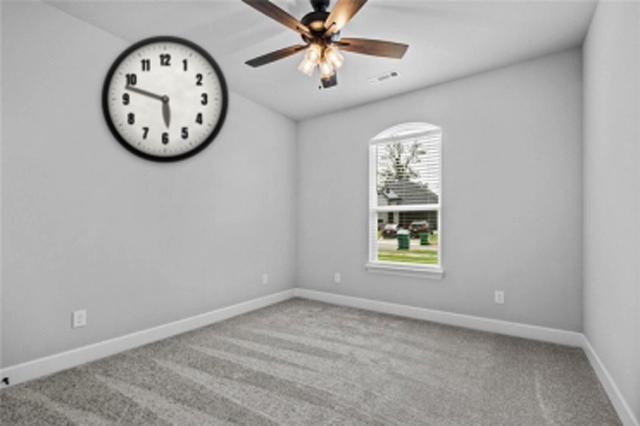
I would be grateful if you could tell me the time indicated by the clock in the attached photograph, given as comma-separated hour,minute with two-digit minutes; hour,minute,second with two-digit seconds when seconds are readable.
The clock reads 5,48
